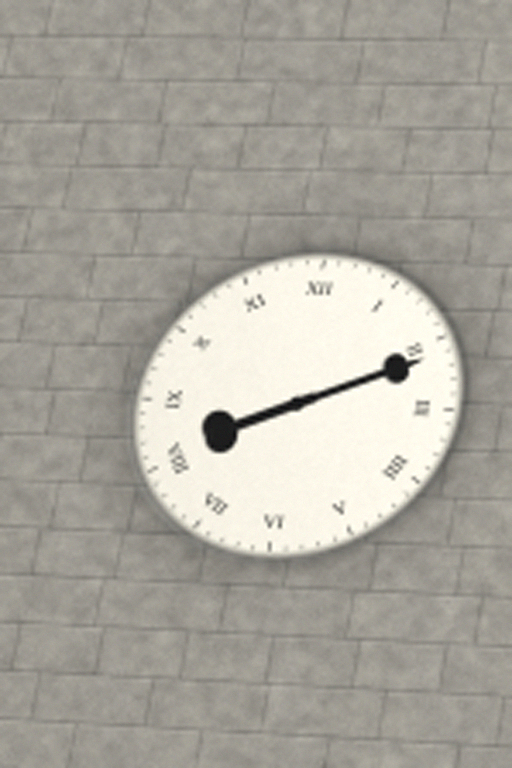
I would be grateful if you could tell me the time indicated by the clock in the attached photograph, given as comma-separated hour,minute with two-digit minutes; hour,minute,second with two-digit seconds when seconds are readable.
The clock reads 8,11
